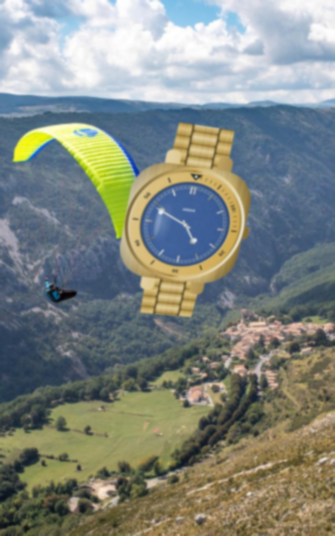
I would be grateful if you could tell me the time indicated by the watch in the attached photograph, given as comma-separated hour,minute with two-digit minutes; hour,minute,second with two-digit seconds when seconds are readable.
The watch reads 4,49
